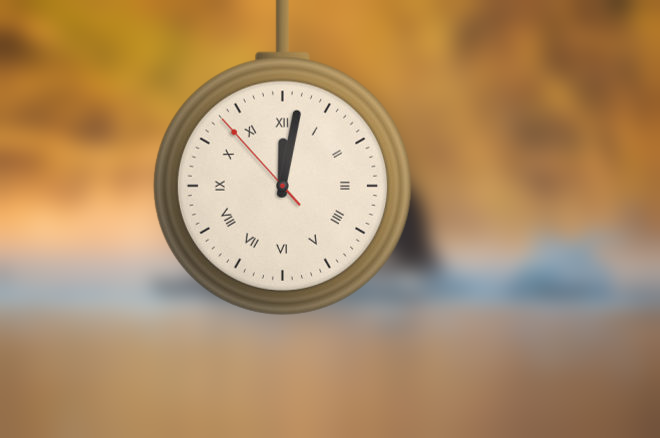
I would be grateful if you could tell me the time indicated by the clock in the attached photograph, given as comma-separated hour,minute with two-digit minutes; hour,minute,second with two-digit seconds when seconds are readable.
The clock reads 12,01,53
